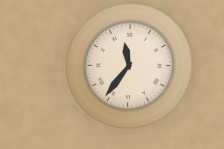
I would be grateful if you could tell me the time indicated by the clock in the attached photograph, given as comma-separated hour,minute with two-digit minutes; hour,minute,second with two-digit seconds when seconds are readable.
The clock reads 11,36
